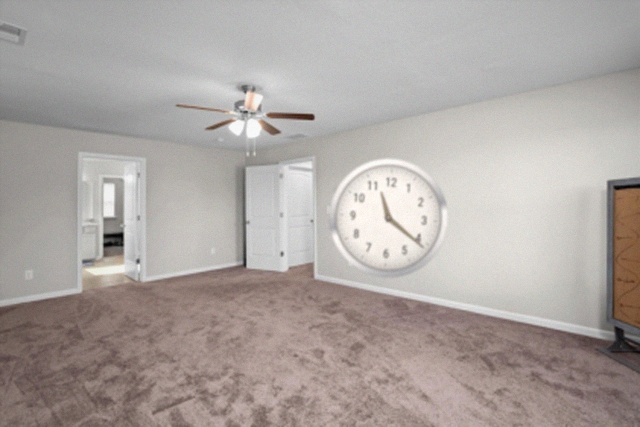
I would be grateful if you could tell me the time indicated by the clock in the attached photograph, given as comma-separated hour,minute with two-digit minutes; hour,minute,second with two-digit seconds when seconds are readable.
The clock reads 11,21
